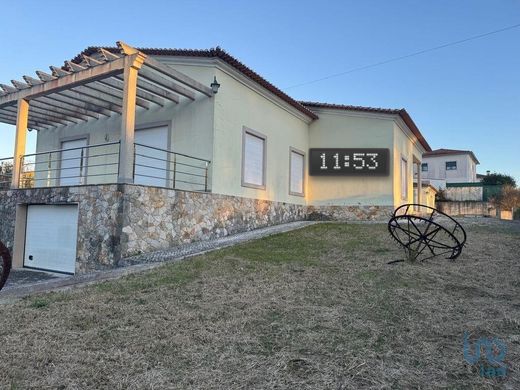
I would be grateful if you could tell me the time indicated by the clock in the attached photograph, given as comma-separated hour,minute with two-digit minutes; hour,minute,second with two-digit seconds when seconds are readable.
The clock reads 11,53
